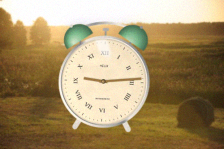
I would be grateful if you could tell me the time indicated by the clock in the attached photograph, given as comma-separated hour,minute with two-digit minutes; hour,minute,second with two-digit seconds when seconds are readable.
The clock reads 9,14
